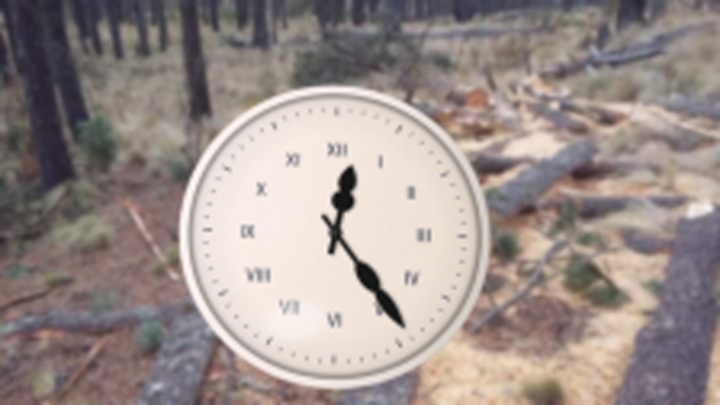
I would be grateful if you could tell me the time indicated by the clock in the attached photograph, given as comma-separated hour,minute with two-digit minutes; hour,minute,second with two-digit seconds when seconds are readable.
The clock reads 12,24
